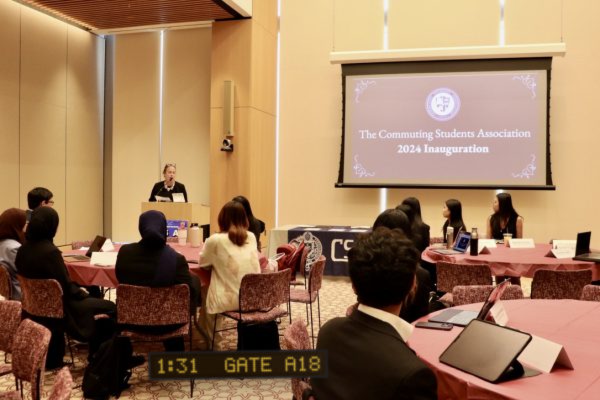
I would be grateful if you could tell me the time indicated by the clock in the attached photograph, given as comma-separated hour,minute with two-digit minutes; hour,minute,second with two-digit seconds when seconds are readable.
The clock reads 1,31
